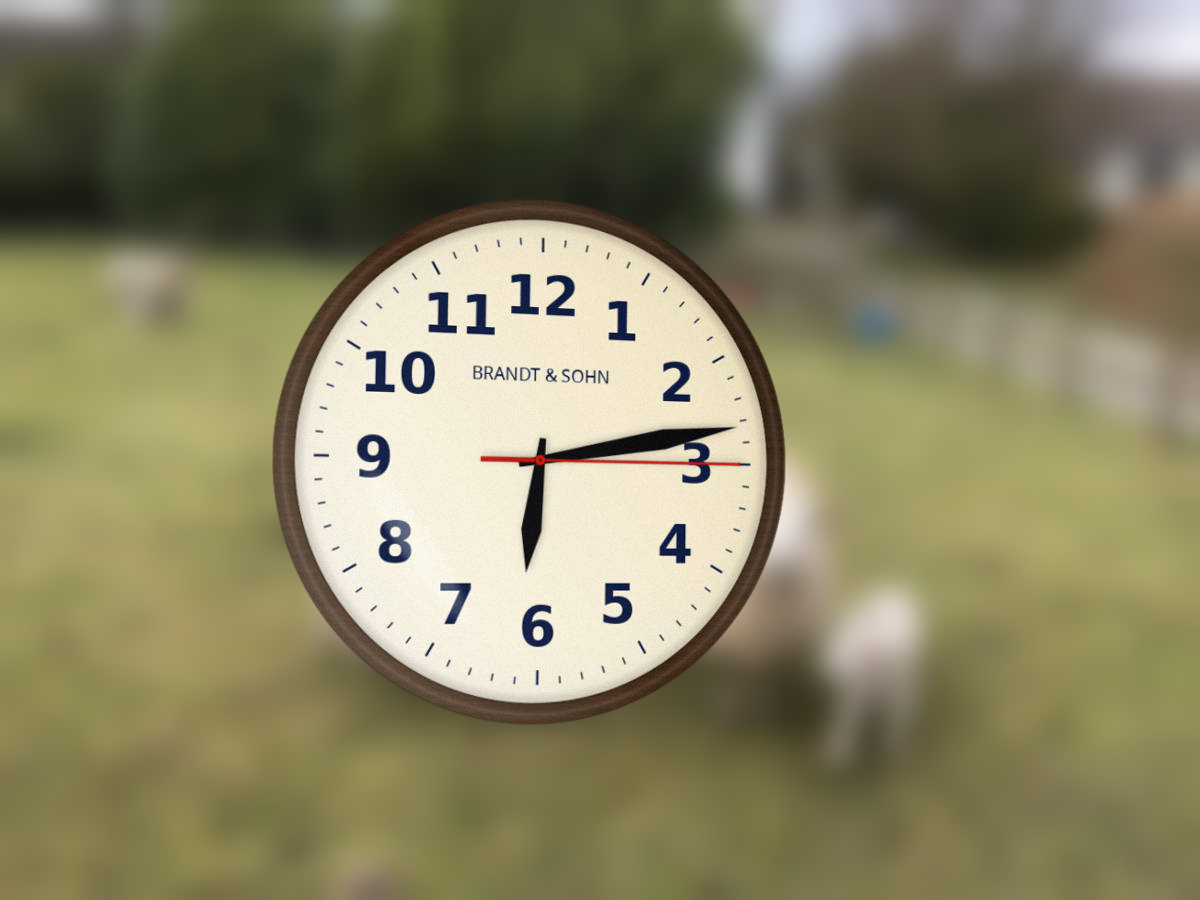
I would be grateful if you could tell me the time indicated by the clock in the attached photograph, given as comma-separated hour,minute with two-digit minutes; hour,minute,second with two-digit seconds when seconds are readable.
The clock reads 6,13,15
